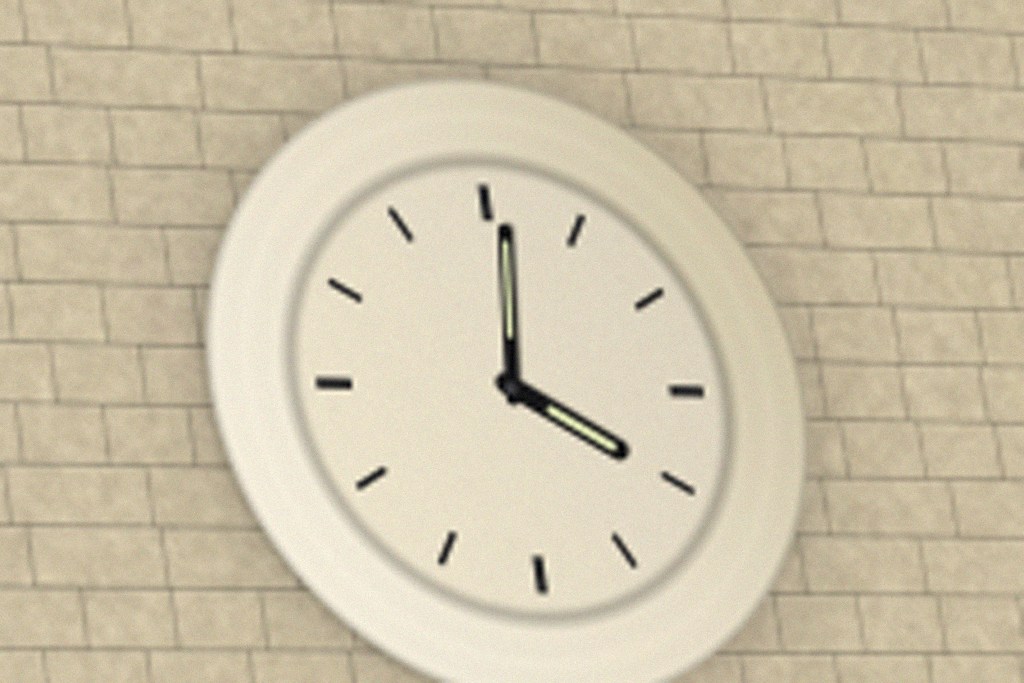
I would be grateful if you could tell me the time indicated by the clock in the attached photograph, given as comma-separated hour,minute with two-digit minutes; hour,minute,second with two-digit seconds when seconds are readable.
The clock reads 4,01
